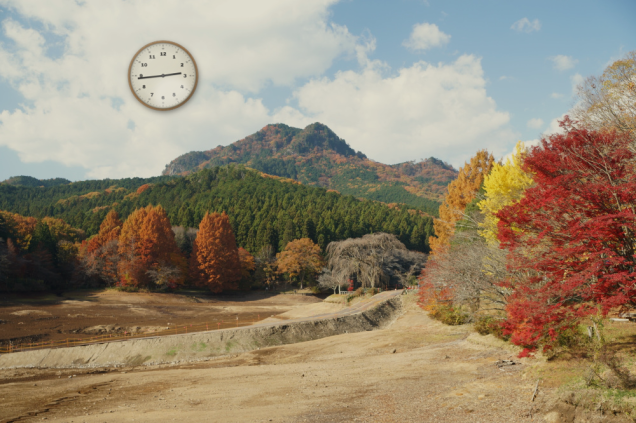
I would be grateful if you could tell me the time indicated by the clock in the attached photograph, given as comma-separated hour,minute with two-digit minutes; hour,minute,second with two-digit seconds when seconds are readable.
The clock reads 2,44
